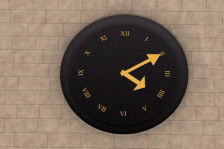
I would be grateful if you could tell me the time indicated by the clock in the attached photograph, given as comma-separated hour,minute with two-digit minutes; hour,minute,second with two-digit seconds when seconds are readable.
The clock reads 4,10
